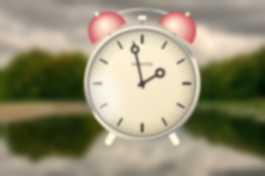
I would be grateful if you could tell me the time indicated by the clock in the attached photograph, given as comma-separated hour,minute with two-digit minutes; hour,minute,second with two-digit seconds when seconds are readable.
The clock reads 1,58
